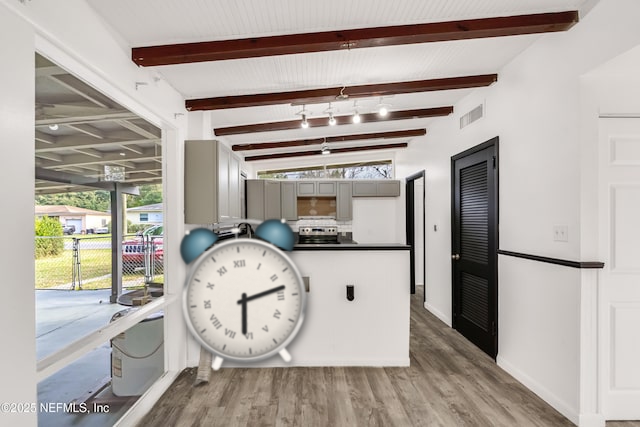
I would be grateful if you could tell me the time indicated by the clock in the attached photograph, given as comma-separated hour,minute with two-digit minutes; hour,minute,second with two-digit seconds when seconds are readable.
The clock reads 6,13
